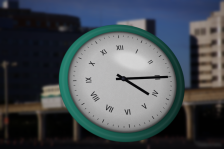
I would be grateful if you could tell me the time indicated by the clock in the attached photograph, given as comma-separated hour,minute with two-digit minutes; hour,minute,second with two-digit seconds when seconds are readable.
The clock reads 4,15
